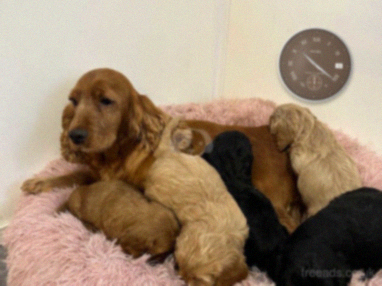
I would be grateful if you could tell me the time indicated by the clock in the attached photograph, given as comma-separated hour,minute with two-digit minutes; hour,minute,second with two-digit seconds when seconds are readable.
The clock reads 10,21
